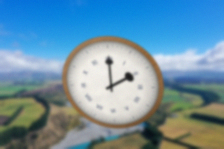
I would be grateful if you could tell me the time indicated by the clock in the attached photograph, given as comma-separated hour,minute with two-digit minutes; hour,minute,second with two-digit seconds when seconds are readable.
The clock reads 2,00
